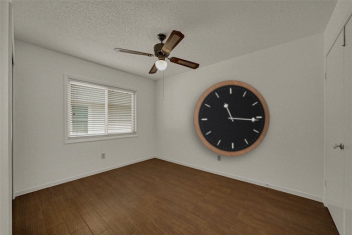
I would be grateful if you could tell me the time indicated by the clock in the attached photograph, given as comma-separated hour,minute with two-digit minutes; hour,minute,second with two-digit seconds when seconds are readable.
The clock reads 11,16
